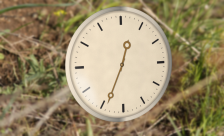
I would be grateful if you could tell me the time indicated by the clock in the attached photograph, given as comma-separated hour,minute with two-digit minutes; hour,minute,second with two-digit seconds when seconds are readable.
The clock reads 12,34
